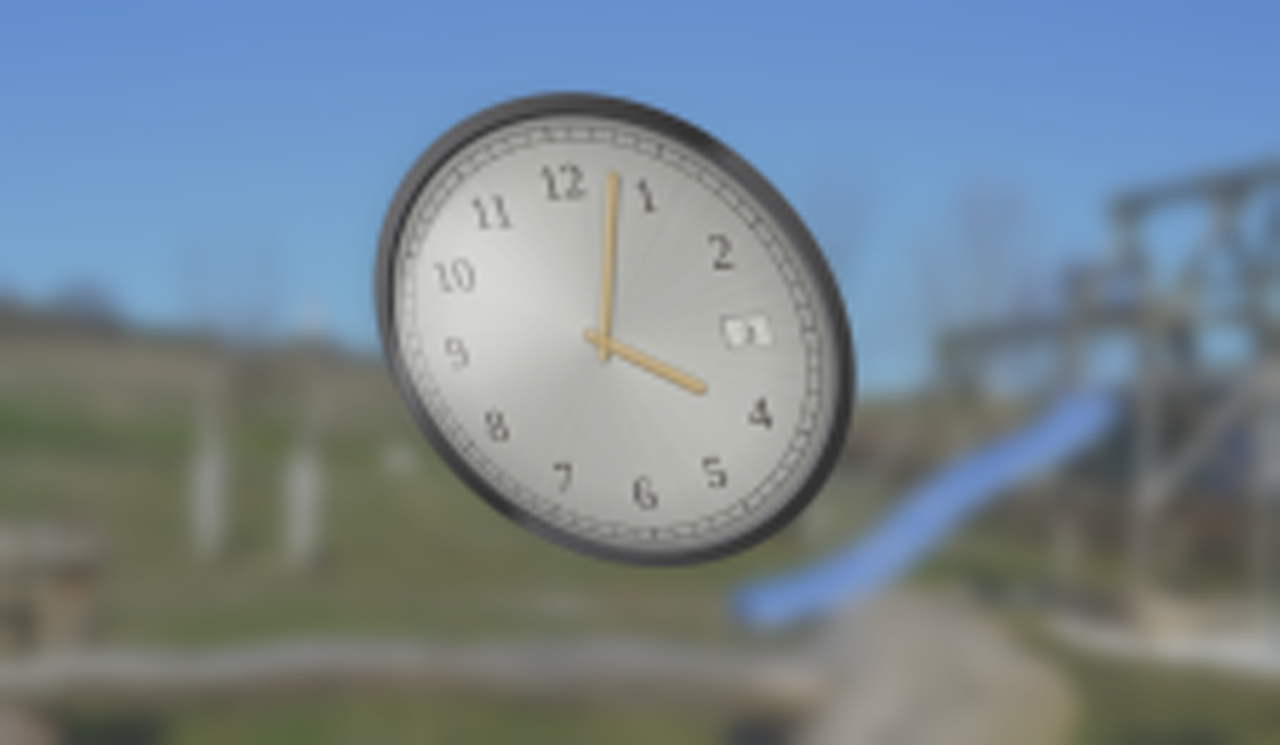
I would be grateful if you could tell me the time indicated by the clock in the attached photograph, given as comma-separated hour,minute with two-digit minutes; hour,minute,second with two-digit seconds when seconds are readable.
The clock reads 4,03
